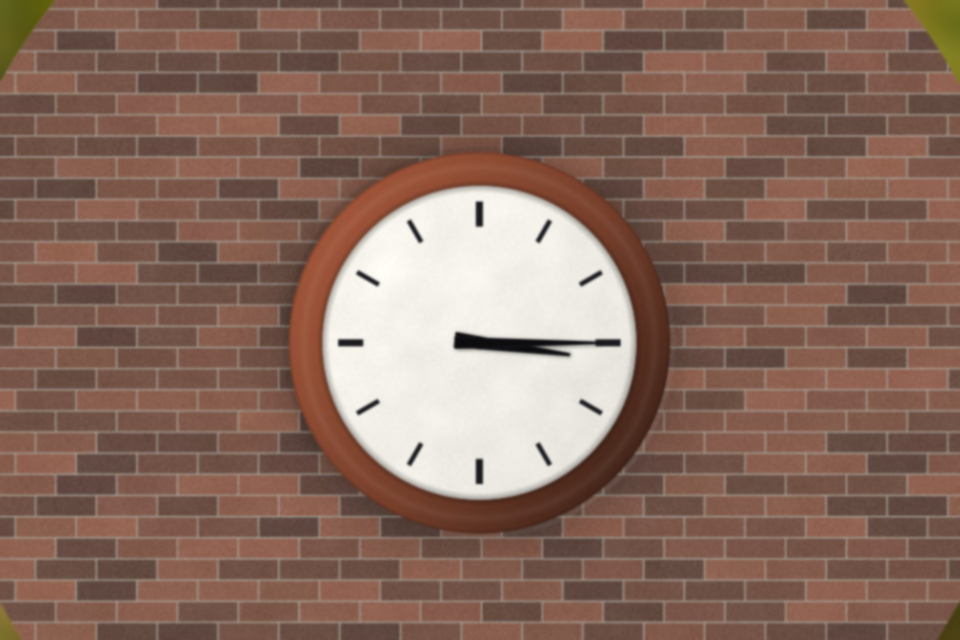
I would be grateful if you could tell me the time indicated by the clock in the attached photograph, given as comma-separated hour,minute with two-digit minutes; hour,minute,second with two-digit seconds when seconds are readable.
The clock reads 3,15
